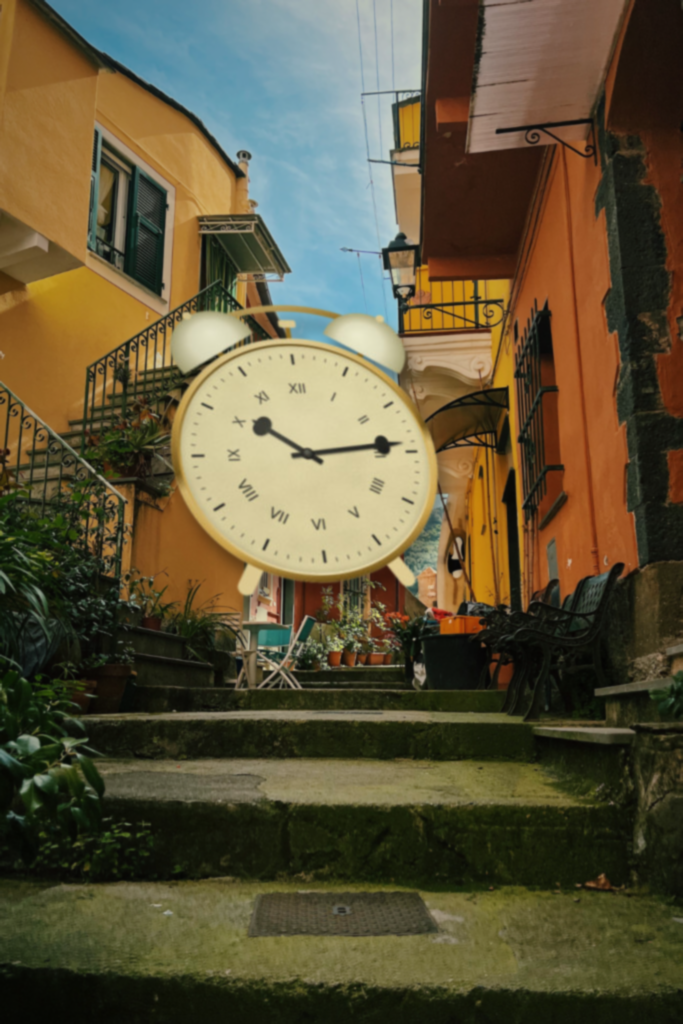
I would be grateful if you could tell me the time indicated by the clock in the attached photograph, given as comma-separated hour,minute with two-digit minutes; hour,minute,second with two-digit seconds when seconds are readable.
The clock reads 10,14
